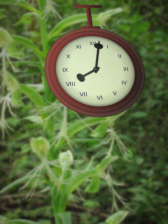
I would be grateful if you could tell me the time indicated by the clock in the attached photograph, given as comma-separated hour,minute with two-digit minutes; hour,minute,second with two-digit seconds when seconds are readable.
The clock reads 8,02
